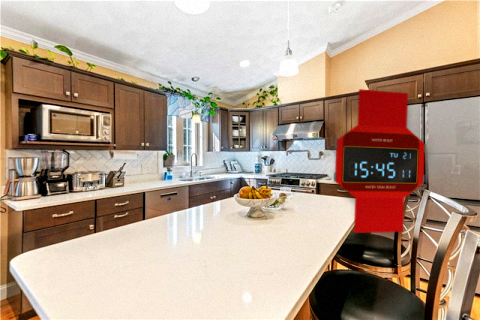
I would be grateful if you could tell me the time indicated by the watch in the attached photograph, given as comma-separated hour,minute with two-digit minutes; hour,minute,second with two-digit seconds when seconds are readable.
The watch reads 15,45,11
